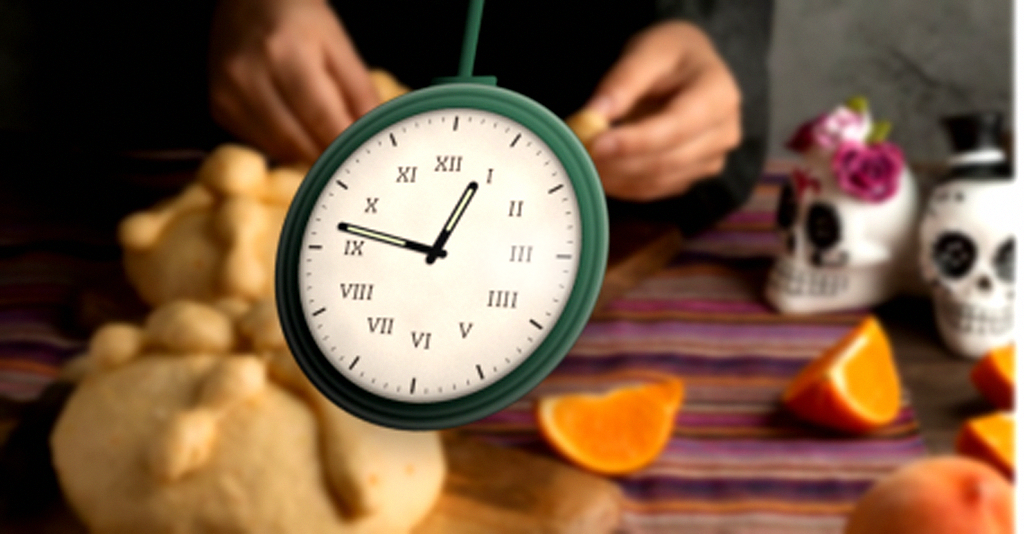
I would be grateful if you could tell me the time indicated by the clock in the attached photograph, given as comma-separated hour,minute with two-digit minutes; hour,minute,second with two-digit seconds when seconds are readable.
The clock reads 12,47
